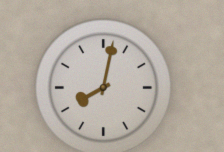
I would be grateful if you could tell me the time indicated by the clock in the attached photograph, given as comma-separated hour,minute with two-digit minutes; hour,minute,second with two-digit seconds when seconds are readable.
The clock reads 8,02
